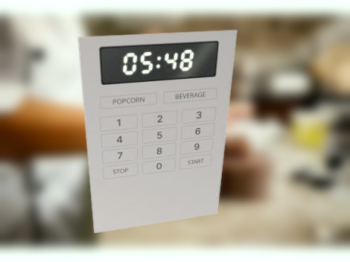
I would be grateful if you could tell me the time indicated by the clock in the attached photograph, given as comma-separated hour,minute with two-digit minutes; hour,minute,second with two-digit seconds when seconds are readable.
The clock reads 5,48
